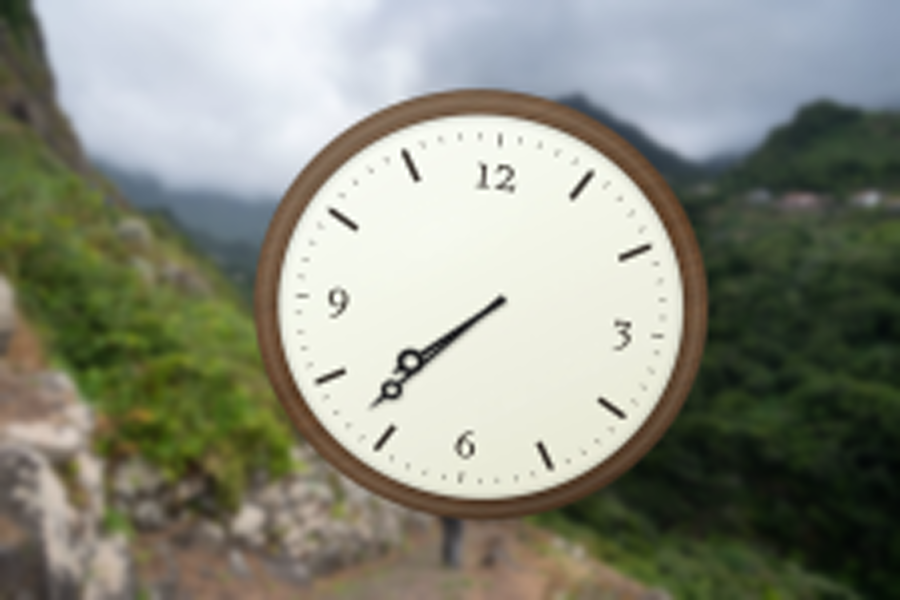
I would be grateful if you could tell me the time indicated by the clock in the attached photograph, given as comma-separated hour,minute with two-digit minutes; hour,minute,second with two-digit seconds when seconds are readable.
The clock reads 7,37
